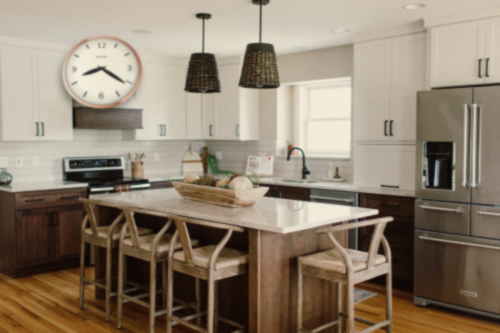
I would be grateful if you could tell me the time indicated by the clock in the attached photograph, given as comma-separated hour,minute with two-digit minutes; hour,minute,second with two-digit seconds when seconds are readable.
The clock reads 8,21
